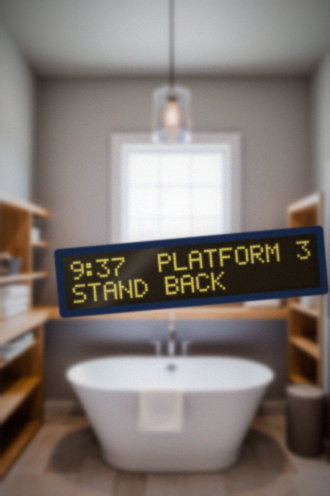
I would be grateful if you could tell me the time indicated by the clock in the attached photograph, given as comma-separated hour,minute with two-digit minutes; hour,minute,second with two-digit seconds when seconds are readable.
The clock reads 9,37
